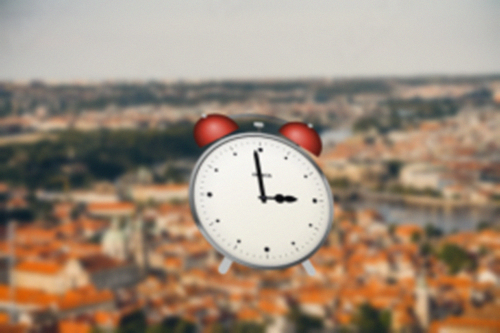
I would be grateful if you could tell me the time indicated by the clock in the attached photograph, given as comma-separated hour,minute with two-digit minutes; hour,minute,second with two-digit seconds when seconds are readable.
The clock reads 2,59
